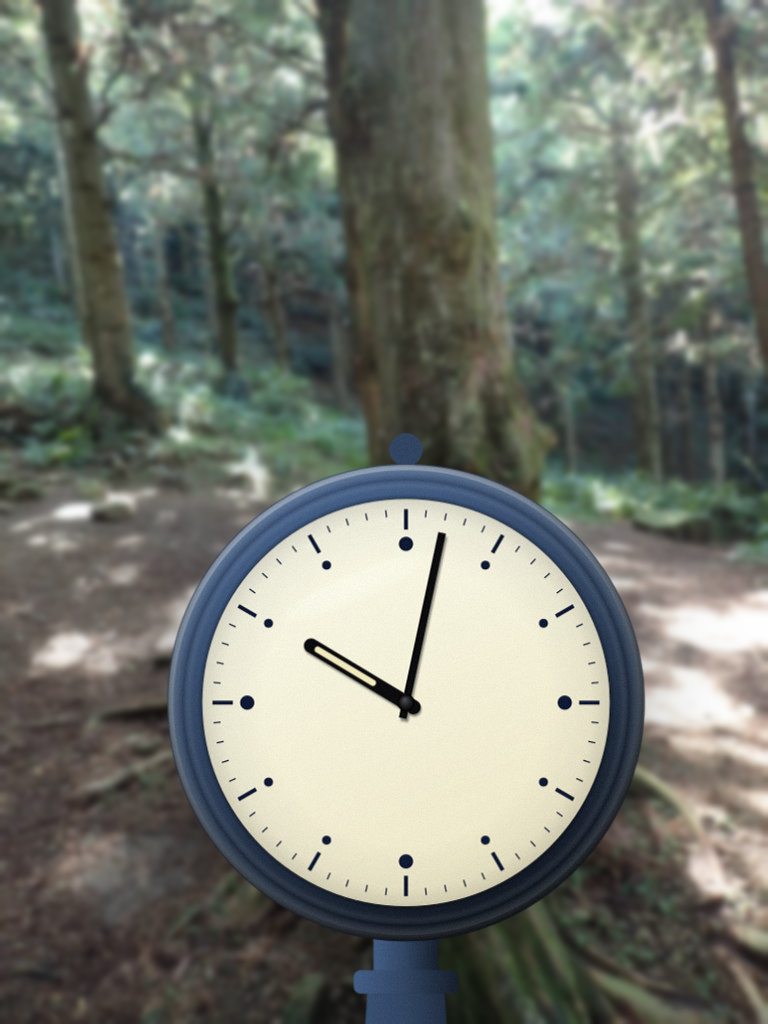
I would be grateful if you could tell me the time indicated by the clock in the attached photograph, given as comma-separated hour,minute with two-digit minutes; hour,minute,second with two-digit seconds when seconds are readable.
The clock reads 10,02
